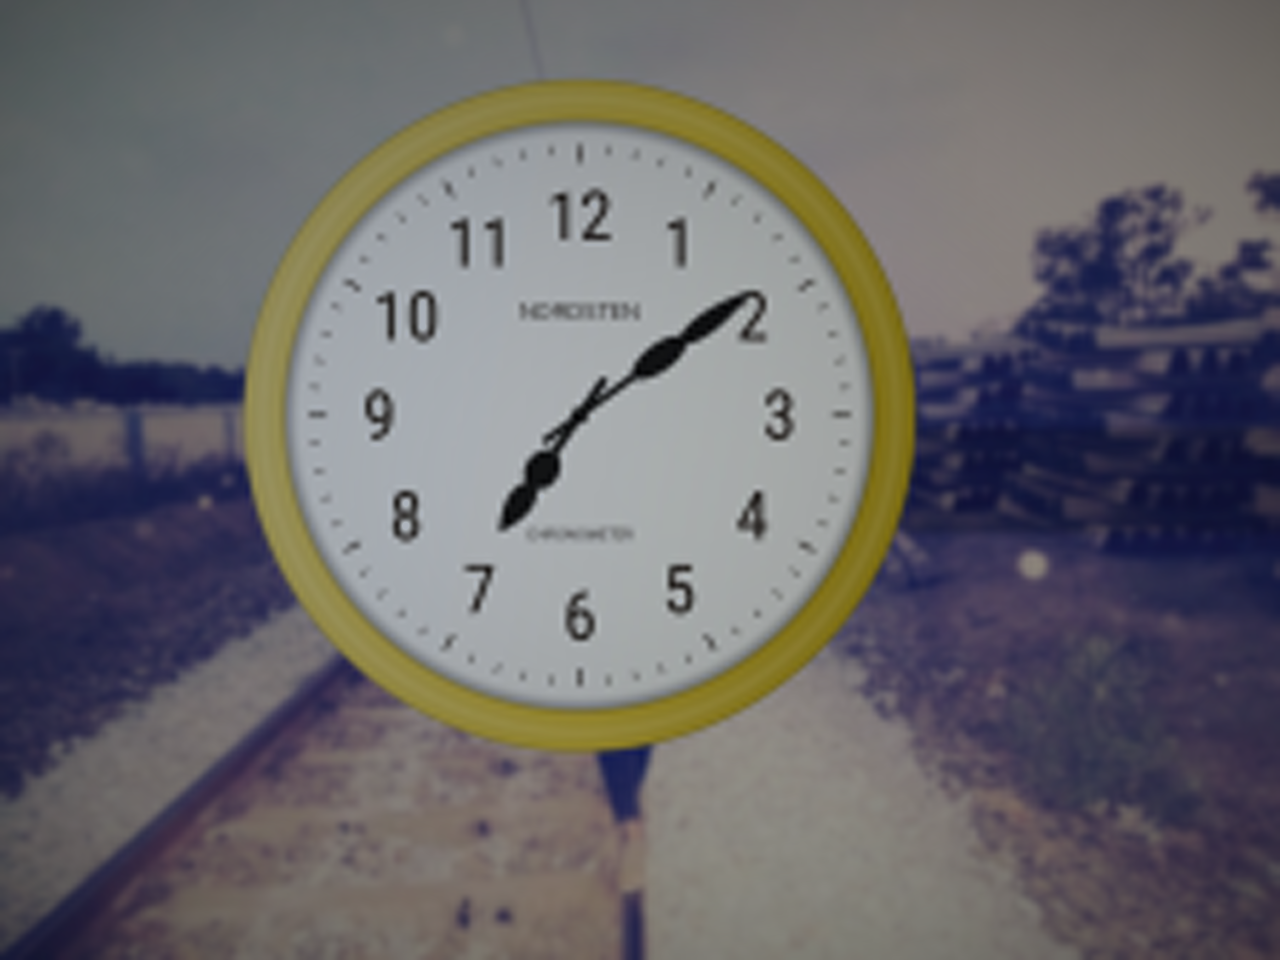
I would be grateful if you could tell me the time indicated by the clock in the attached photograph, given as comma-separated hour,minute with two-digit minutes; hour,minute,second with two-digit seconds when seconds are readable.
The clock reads 7,09
